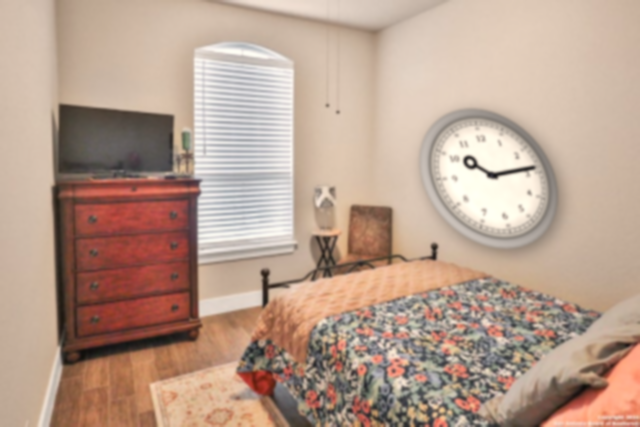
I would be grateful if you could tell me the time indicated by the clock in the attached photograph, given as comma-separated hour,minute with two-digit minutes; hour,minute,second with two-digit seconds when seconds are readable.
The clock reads 10,14
